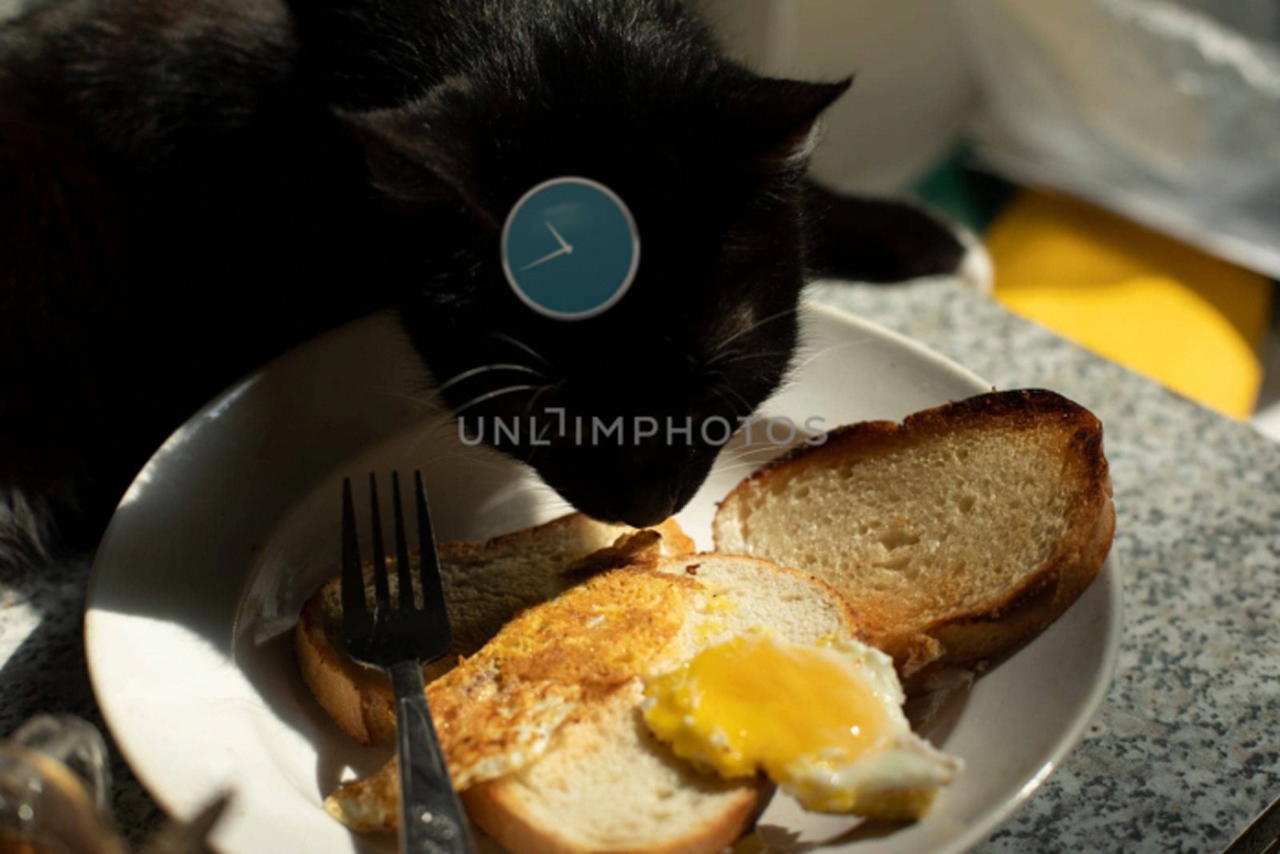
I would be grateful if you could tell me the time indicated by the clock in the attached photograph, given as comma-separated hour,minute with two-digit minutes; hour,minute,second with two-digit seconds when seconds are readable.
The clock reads 10,41
